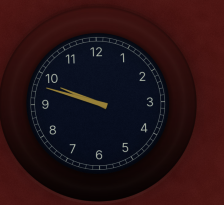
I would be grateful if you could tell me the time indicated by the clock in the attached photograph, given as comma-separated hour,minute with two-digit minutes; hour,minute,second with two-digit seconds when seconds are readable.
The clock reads 9,48
